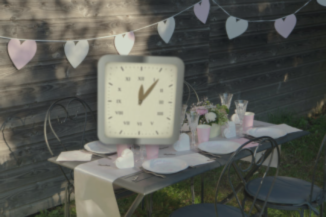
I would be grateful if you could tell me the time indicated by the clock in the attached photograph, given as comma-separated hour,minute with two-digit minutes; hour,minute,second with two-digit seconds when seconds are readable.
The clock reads 12,06
